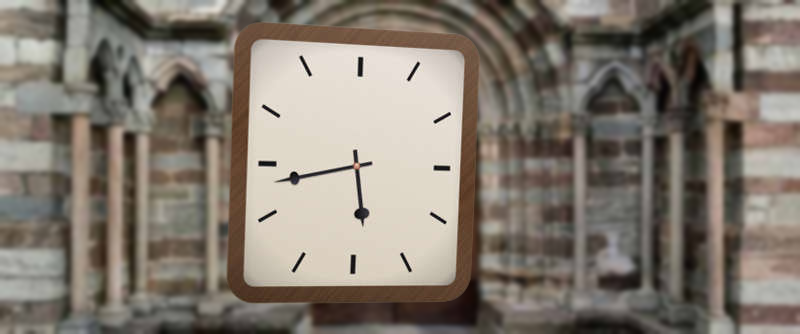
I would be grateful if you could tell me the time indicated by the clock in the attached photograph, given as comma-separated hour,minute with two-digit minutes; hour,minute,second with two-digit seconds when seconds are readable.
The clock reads 5,43
